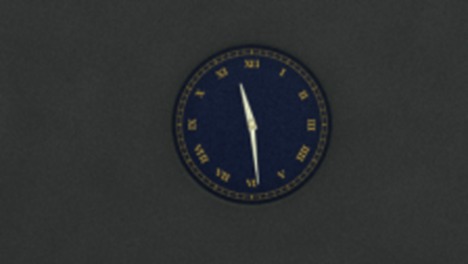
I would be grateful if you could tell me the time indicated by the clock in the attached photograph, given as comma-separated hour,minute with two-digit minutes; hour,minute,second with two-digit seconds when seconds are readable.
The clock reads 11,29
